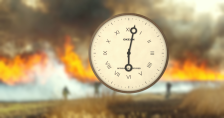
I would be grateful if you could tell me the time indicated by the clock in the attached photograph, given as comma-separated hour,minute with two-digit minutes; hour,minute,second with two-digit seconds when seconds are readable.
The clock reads 6,02
